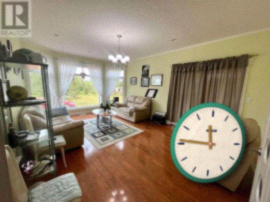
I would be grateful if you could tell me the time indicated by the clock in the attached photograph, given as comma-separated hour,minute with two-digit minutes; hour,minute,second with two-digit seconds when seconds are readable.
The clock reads 11,46
